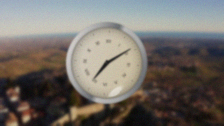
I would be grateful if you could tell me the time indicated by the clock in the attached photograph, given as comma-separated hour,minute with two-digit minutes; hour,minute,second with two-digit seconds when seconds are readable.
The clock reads 7,09
